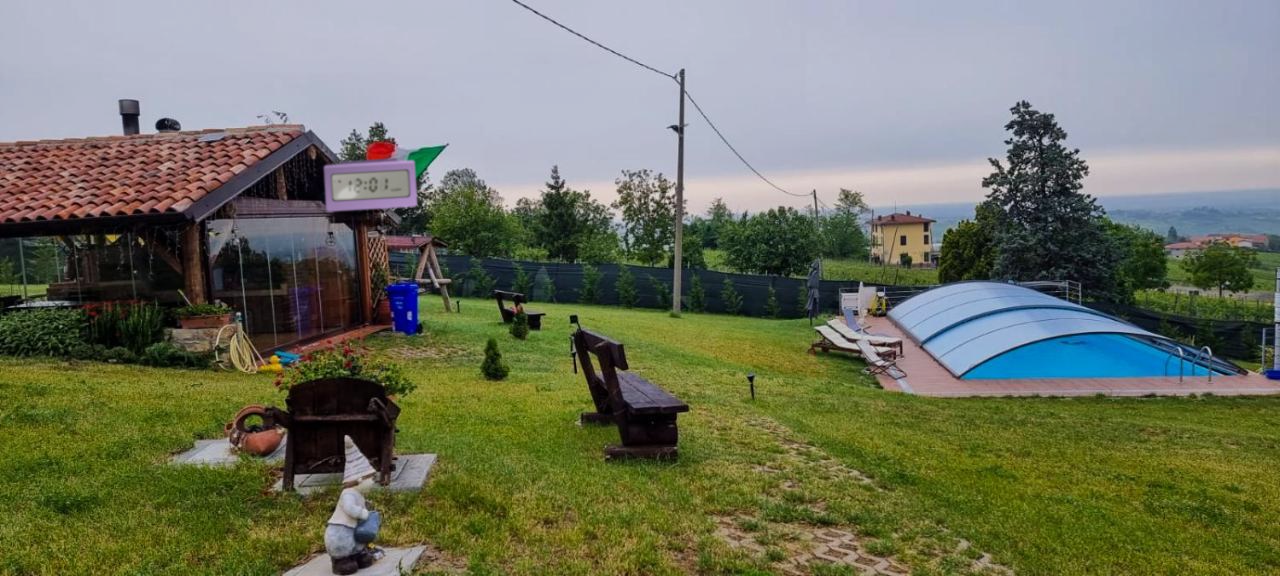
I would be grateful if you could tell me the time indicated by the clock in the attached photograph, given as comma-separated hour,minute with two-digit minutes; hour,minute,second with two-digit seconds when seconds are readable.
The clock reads 12,01
